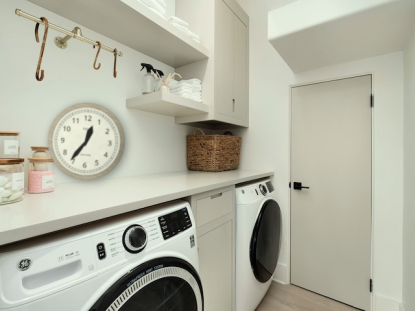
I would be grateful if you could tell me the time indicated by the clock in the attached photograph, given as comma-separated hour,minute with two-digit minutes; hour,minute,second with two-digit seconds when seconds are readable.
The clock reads 12,36
